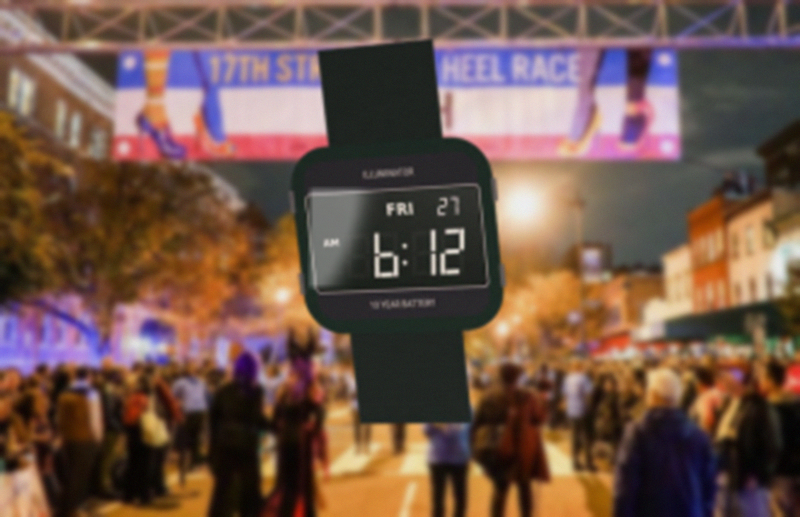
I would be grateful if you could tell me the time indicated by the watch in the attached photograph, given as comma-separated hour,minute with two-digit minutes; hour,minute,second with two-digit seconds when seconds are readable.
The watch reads 6,12
